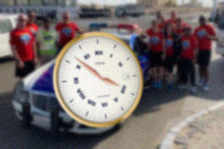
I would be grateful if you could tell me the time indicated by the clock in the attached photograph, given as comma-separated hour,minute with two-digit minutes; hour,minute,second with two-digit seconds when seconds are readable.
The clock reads 3,52
